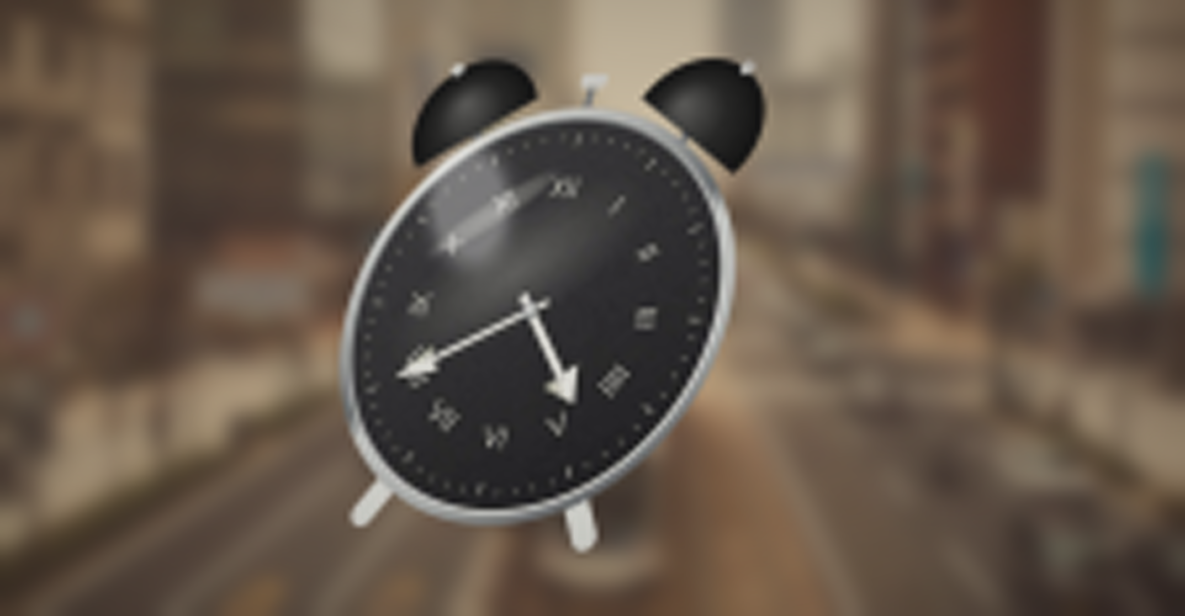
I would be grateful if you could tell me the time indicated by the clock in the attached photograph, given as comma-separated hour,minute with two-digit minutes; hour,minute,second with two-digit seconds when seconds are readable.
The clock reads 4,40
